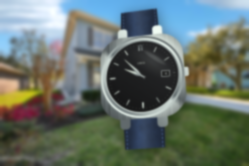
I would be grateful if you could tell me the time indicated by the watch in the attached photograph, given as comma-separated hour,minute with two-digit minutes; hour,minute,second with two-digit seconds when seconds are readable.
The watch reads 9,53
